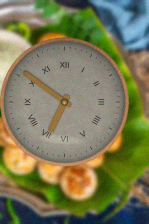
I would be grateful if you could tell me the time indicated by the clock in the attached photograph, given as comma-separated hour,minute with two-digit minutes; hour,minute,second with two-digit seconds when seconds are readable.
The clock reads 6,51
